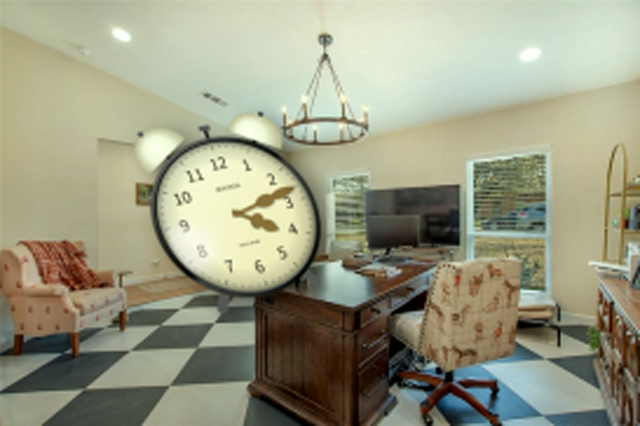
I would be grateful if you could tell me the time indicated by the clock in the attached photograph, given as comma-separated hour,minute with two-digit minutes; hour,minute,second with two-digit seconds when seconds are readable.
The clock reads 4,13
